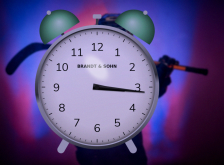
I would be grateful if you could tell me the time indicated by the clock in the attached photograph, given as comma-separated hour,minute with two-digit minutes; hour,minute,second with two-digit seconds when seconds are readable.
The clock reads 3,16
